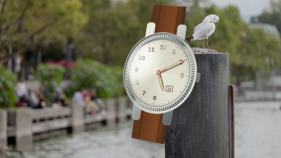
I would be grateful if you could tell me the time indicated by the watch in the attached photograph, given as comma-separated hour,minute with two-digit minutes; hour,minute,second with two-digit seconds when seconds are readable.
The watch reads 5,10
